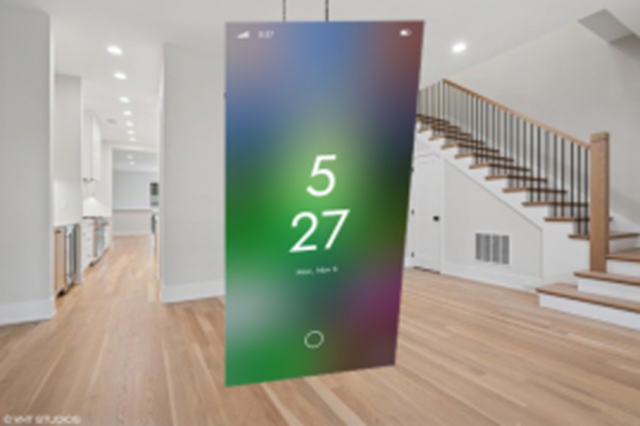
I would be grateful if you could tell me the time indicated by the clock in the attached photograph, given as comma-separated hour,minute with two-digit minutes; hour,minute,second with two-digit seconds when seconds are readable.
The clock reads 5,27
